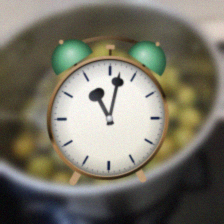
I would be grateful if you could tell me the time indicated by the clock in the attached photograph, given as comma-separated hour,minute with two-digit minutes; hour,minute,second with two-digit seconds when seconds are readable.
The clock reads 11,02
